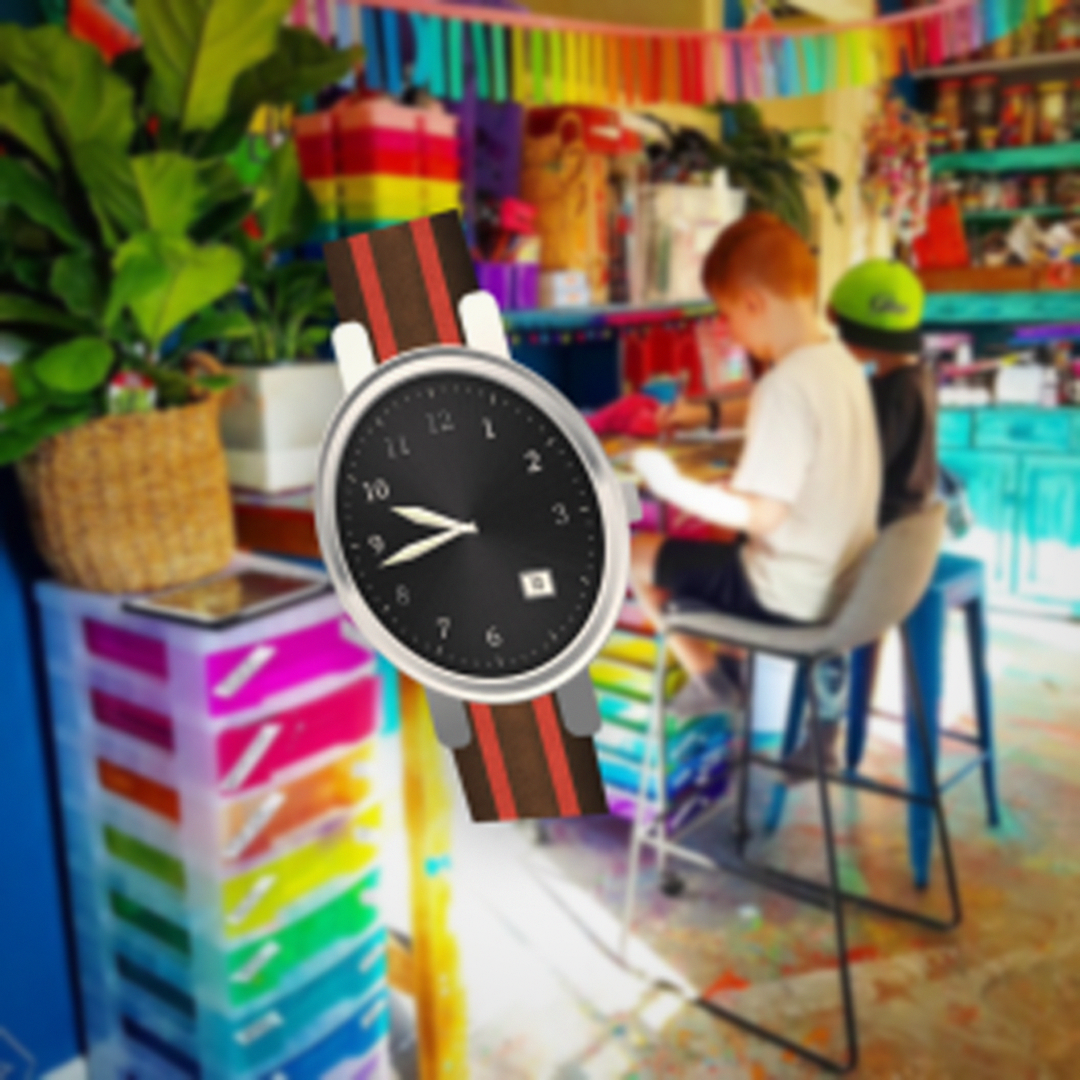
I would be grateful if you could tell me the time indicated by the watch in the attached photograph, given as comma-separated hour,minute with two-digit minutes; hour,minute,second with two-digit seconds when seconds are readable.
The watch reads 9,43
